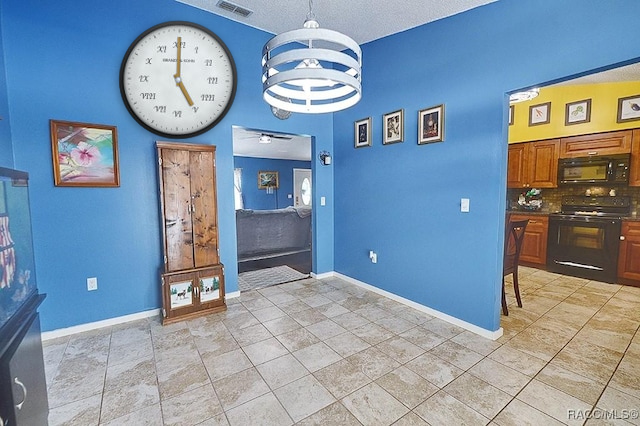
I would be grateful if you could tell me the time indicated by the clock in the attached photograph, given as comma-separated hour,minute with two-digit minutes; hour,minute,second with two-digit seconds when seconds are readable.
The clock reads 5,00
